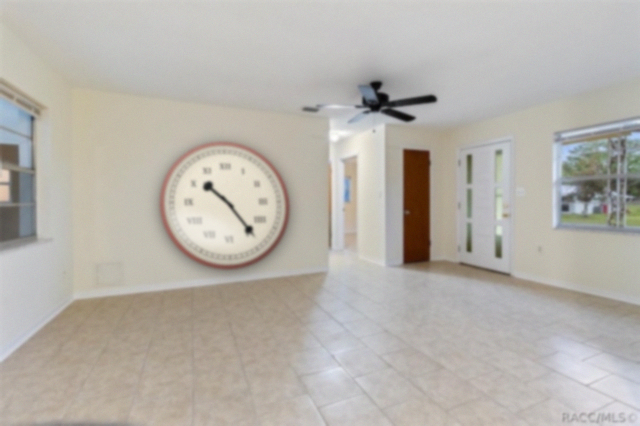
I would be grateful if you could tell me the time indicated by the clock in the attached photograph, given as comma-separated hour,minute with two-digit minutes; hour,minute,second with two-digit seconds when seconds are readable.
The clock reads 10,24
